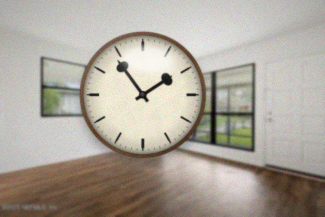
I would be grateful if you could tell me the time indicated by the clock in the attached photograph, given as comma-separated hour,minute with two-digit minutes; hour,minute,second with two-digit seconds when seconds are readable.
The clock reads 1,54
